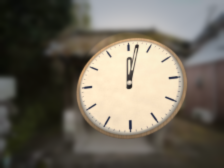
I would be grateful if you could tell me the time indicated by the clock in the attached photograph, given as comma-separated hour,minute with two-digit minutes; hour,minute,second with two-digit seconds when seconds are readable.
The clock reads 12,02
